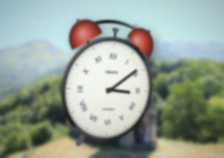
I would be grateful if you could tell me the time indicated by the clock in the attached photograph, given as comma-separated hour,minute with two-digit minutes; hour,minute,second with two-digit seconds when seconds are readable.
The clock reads 3,09
